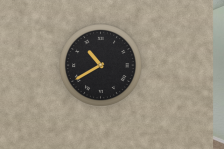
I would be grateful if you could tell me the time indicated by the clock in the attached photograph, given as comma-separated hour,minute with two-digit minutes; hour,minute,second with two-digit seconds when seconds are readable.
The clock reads 10,40
